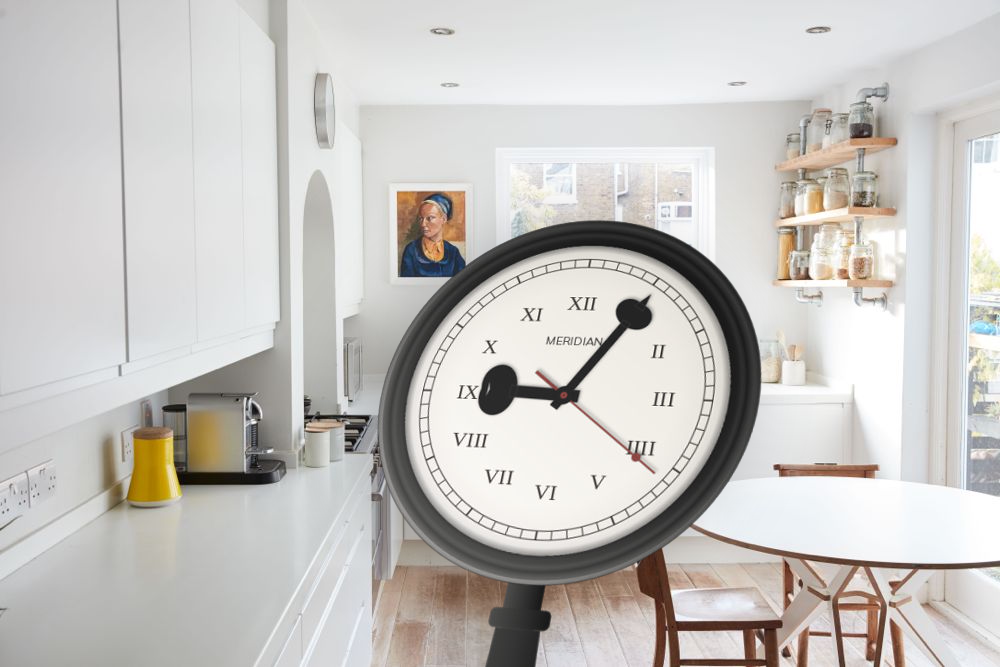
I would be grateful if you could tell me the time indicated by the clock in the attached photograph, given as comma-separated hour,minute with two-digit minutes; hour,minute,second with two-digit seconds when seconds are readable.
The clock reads 9,05,21
